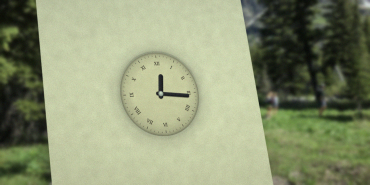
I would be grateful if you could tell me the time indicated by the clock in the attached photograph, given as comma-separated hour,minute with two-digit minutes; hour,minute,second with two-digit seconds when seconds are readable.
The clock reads 12,16
